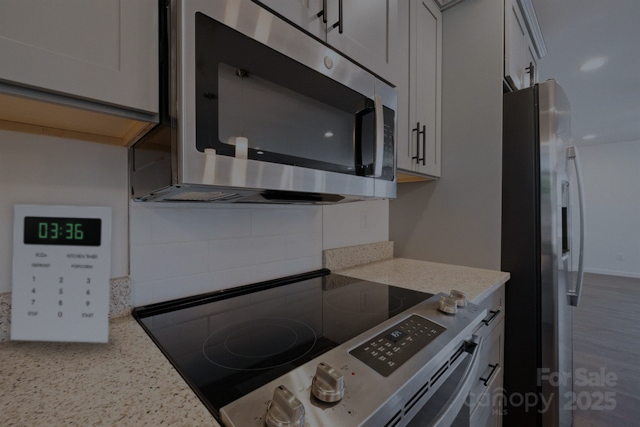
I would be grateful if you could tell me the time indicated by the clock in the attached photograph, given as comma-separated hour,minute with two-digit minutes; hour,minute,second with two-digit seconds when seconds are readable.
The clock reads 3,36
